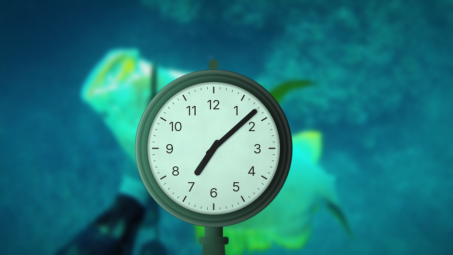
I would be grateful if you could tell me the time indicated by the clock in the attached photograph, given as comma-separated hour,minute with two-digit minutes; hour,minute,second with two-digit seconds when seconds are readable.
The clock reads 7,08
